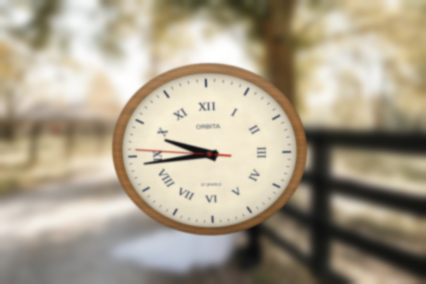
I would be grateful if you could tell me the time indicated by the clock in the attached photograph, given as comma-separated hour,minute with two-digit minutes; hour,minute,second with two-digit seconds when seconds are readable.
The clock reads 9,43,46
